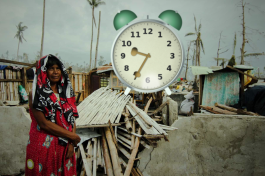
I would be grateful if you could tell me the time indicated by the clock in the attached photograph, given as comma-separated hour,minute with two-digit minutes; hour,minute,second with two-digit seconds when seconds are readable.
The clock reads 9,35
